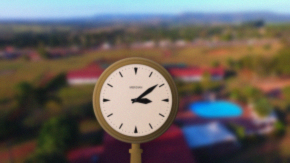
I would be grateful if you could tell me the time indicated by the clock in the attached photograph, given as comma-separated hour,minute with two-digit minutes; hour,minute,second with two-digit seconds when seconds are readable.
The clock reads 3,09
